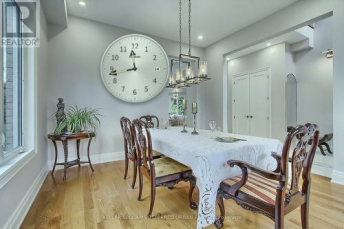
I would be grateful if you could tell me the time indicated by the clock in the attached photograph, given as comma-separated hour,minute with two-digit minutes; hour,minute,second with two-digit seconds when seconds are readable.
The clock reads 11,43
